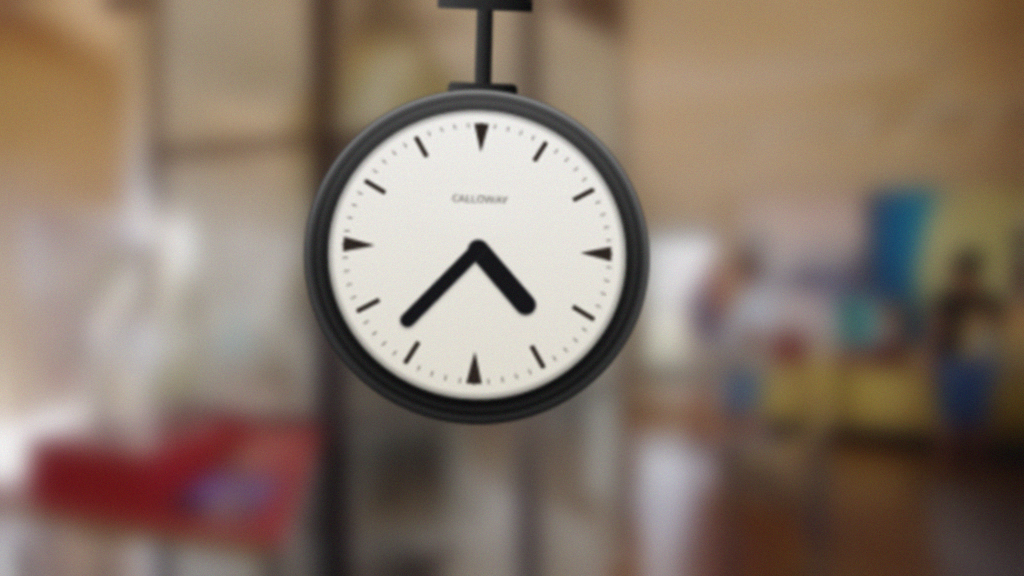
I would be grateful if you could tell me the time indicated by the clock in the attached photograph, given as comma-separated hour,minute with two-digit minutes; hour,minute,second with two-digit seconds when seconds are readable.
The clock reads 4,37
